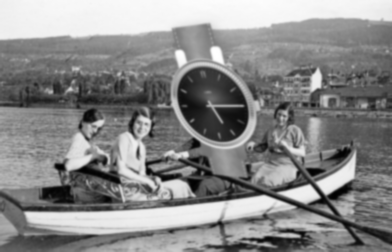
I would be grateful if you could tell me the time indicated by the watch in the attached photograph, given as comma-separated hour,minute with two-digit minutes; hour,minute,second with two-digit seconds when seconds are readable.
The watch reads 5,15
